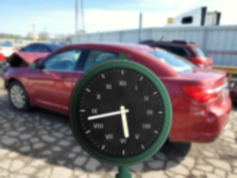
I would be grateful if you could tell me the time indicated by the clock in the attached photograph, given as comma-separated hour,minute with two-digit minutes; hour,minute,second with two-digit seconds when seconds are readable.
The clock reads 5,43
